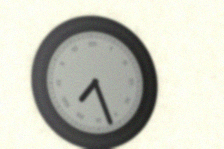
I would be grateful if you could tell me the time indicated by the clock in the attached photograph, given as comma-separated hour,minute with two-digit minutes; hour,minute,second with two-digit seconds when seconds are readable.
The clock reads 7,27
